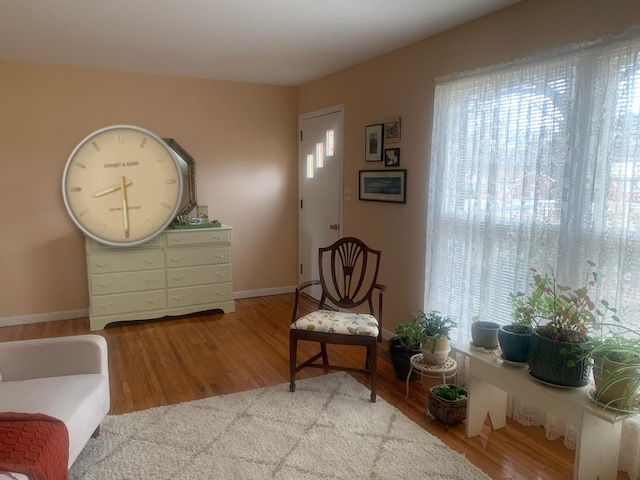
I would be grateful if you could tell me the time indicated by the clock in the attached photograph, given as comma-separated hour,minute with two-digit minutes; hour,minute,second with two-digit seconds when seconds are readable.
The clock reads 8,30
